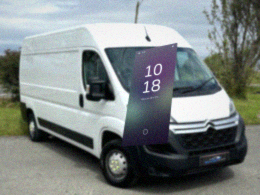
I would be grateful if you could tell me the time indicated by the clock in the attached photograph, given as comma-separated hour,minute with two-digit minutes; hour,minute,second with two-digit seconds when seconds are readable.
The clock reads 10,18
